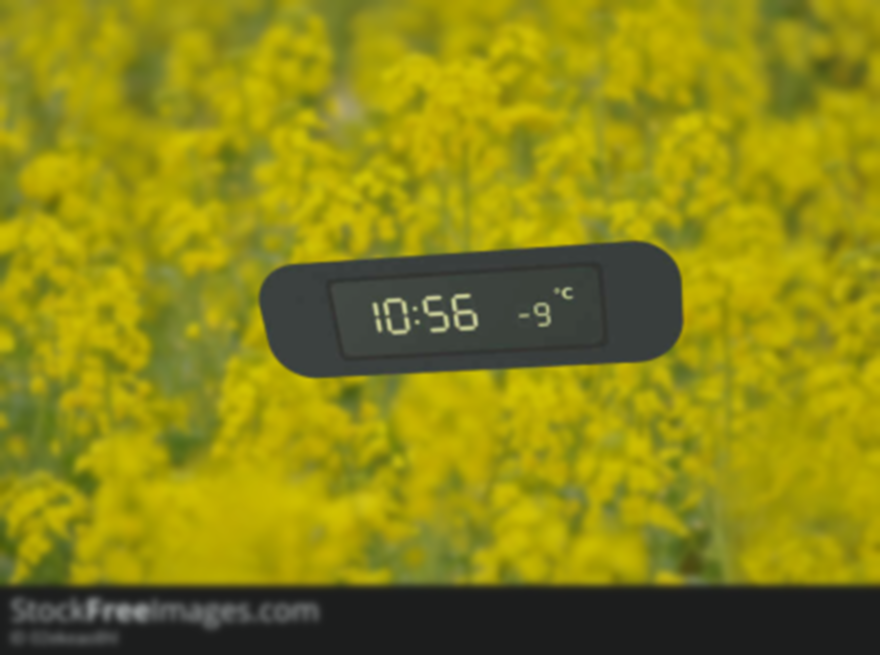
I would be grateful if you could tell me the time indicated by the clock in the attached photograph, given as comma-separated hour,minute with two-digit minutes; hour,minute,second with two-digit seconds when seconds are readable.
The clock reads 10,56
